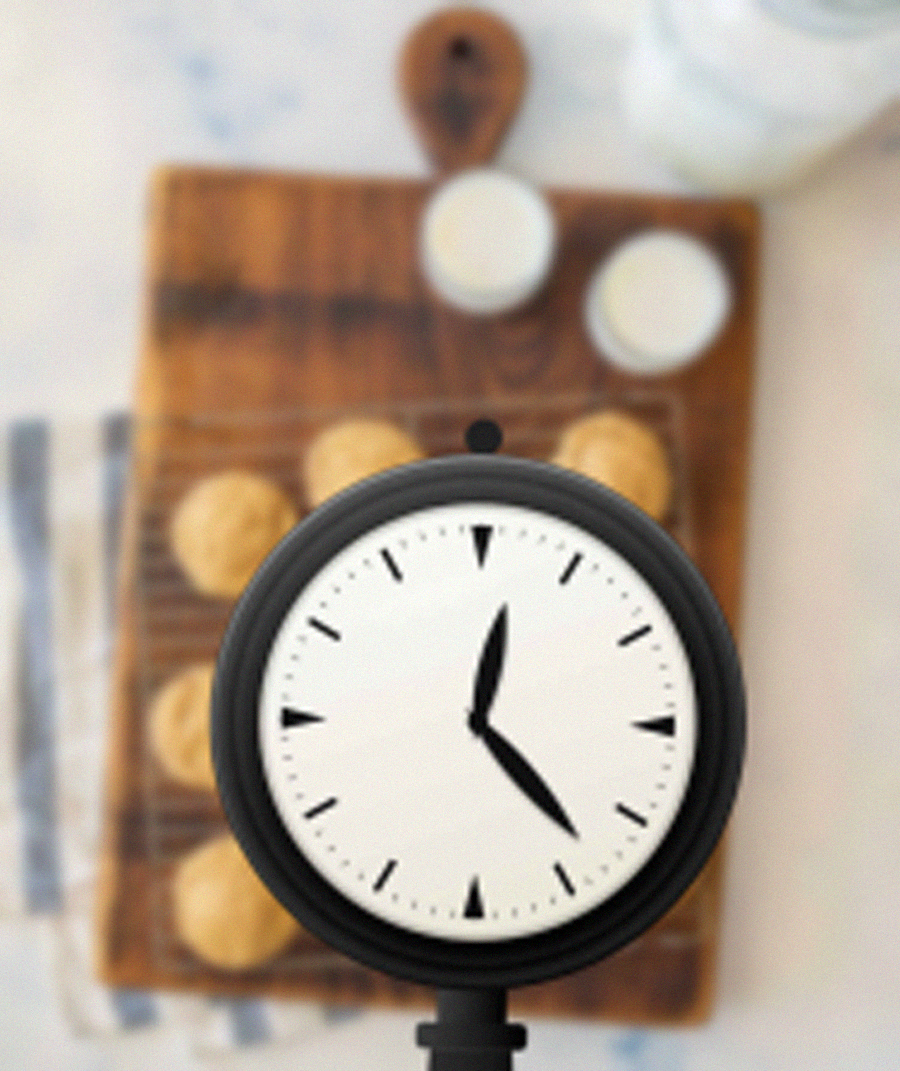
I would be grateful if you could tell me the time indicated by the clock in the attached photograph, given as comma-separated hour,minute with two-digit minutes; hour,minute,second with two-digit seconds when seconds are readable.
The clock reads 12,23
